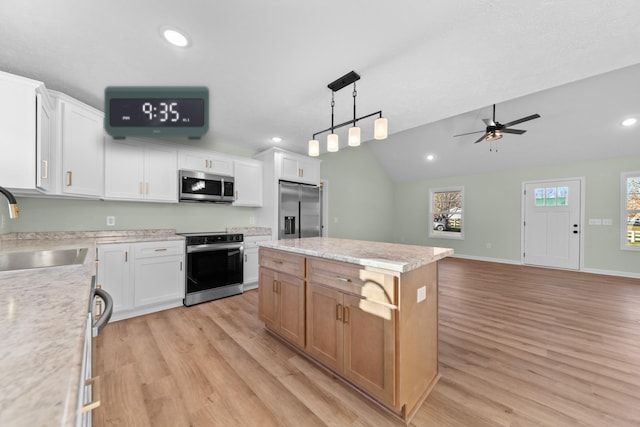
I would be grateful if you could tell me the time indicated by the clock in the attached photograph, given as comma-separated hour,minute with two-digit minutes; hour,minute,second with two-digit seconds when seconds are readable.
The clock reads 9,35
